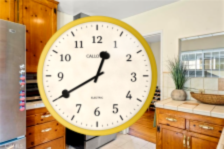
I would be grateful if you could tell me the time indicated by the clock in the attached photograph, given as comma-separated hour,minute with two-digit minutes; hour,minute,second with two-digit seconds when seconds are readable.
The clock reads 12,40
